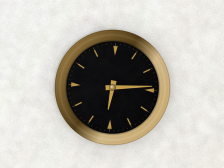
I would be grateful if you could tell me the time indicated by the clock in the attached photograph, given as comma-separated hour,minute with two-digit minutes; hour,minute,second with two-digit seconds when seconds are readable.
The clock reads 6,14
